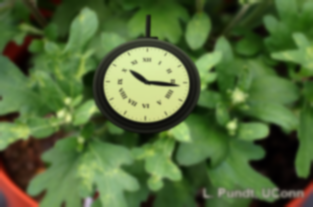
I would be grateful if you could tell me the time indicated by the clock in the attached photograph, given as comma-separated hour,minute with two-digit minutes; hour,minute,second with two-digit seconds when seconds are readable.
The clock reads 10,16
